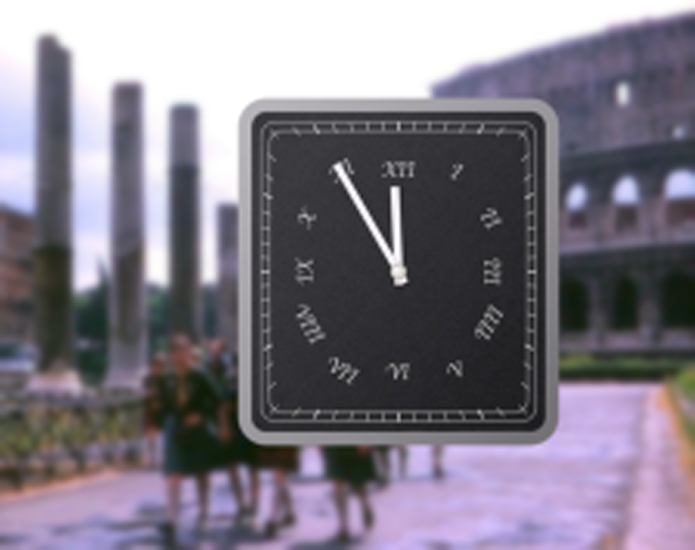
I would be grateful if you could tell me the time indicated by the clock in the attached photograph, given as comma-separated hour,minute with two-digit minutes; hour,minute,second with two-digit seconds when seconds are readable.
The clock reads 11,55
